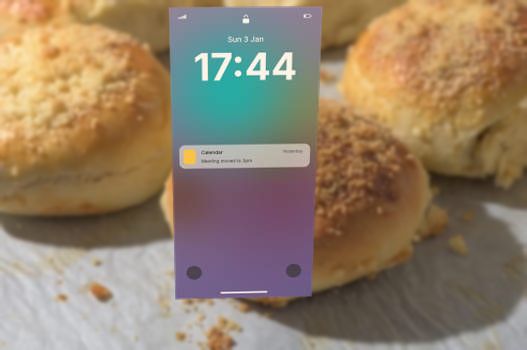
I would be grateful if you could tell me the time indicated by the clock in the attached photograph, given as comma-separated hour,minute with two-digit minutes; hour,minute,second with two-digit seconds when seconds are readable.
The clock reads 17,44
